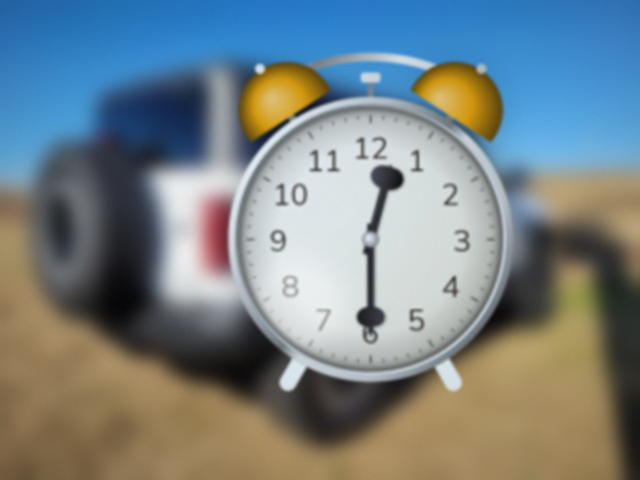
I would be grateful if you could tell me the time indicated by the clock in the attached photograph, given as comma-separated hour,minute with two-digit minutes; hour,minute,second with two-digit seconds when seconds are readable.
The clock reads 12,30
